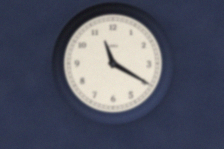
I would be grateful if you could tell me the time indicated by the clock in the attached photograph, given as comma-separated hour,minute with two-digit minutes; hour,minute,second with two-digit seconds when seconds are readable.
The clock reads 11,20
